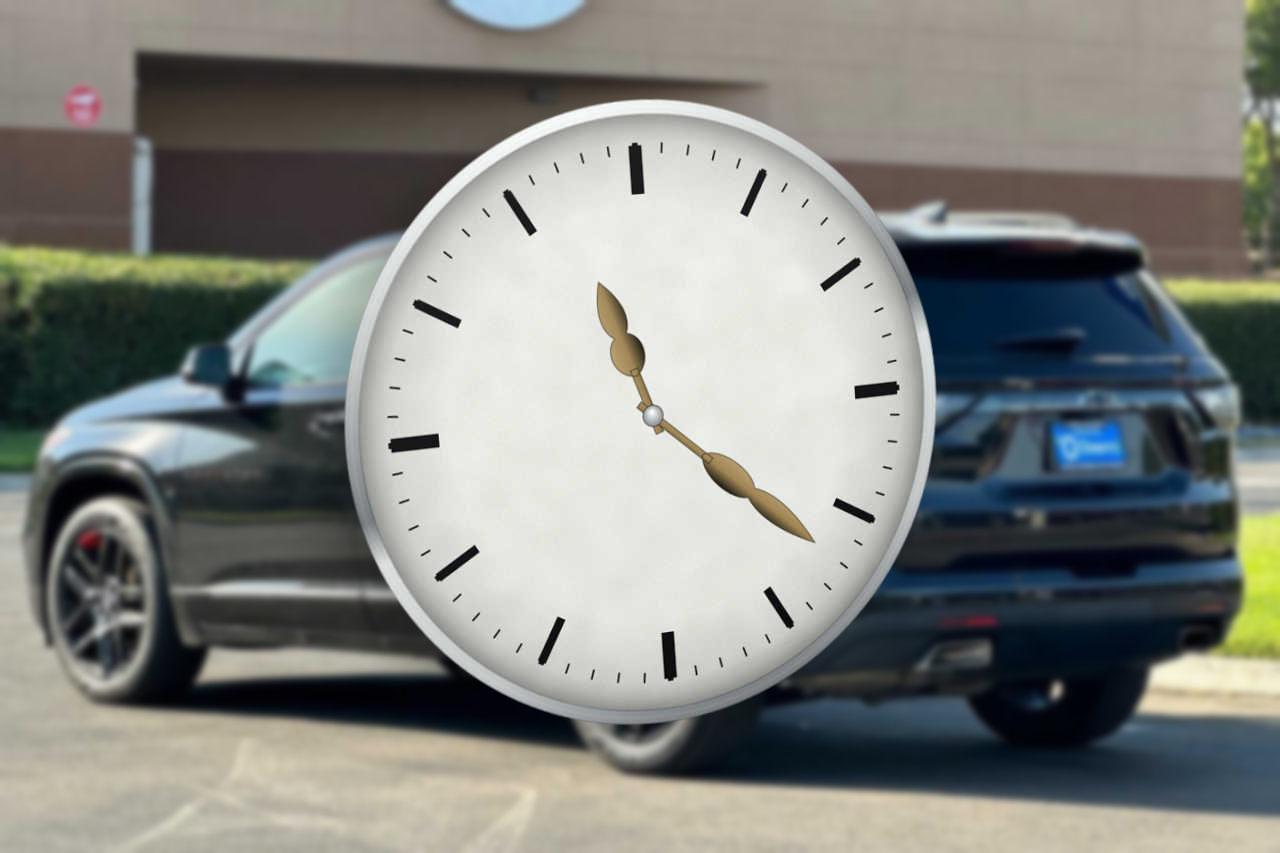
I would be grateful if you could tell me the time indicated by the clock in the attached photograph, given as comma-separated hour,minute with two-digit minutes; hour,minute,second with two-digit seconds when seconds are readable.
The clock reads 11,22
